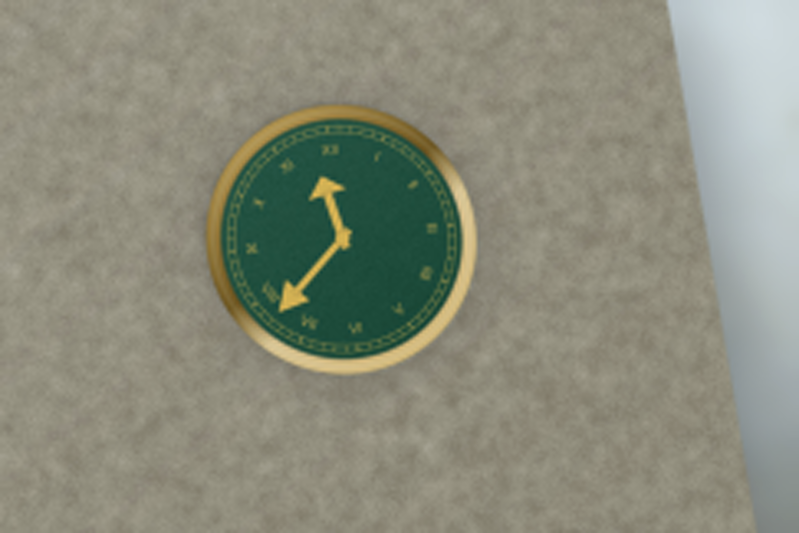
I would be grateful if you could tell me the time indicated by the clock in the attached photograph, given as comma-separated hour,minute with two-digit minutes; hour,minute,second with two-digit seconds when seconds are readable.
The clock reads 11,38
